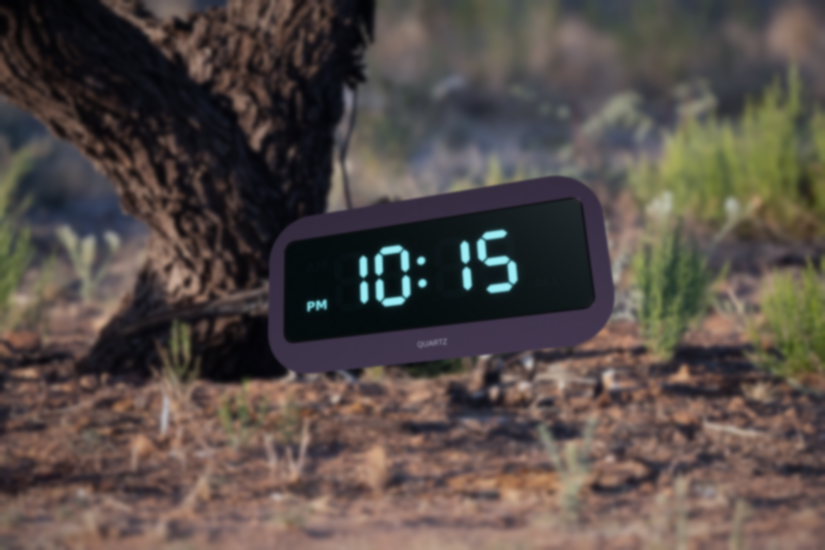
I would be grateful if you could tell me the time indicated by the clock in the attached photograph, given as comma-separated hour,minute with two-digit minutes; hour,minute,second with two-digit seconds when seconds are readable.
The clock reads 10,15
